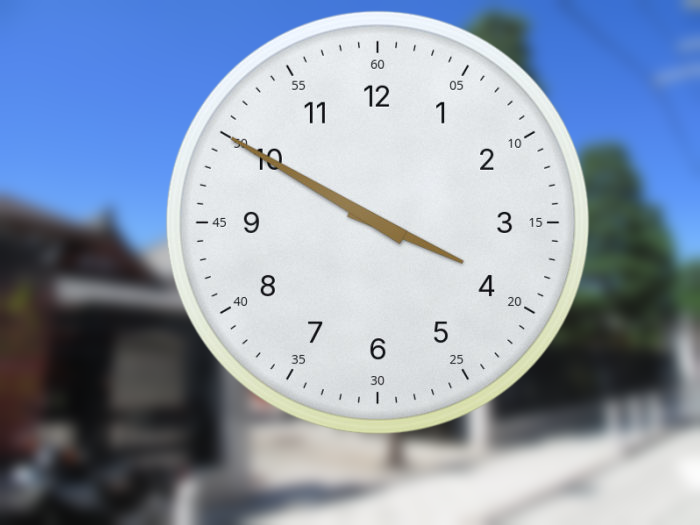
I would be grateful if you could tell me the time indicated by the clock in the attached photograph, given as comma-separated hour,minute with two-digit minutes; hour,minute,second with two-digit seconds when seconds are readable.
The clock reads 3,50
